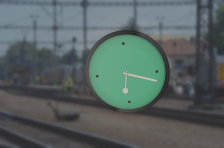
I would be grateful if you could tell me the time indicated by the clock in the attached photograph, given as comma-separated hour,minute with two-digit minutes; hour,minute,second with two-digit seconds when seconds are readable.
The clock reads 6,18
